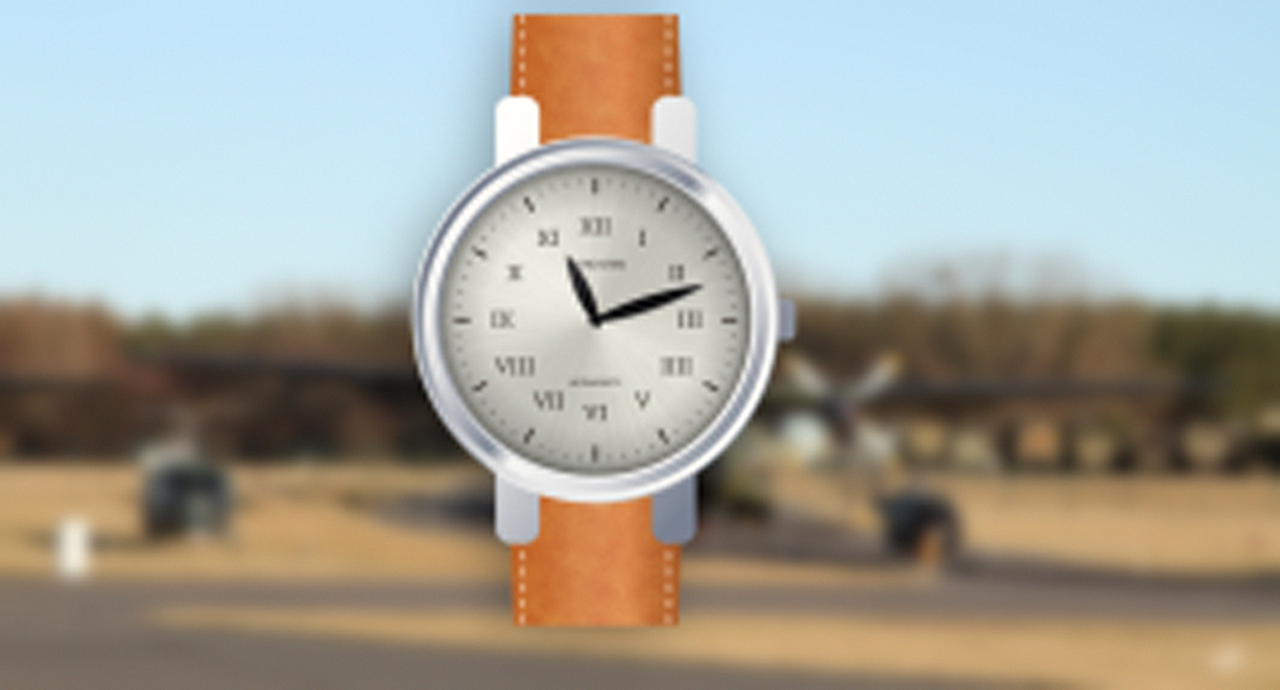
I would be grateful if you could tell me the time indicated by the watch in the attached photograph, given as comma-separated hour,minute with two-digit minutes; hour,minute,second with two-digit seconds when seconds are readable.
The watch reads 11,12
